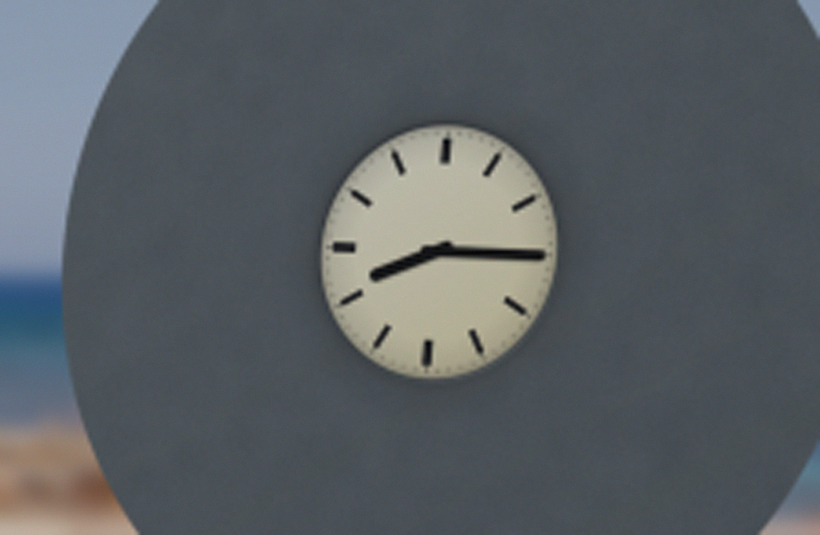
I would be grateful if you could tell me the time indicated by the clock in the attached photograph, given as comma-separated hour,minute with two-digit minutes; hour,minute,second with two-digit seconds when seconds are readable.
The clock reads 8,15
